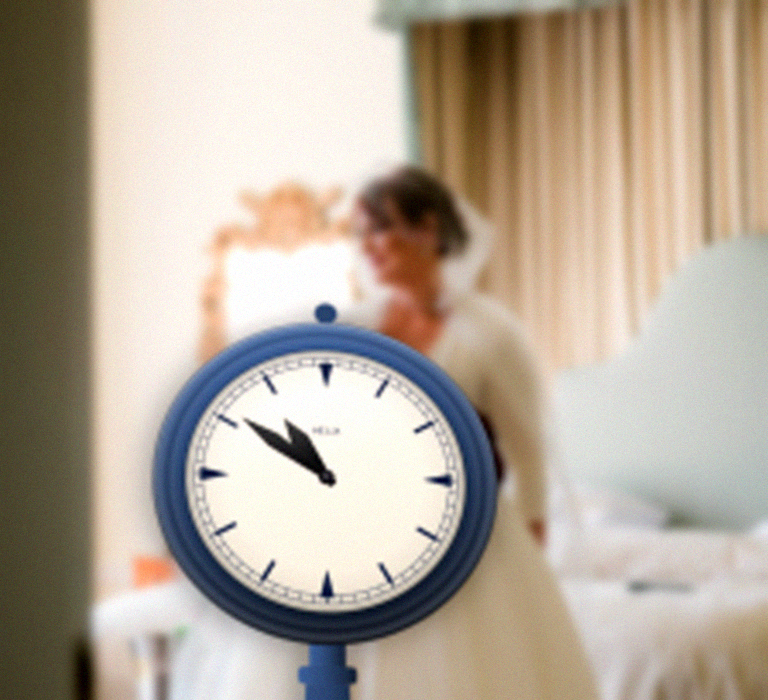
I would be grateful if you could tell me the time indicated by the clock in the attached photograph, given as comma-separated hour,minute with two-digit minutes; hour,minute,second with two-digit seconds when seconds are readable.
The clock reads 10,51
